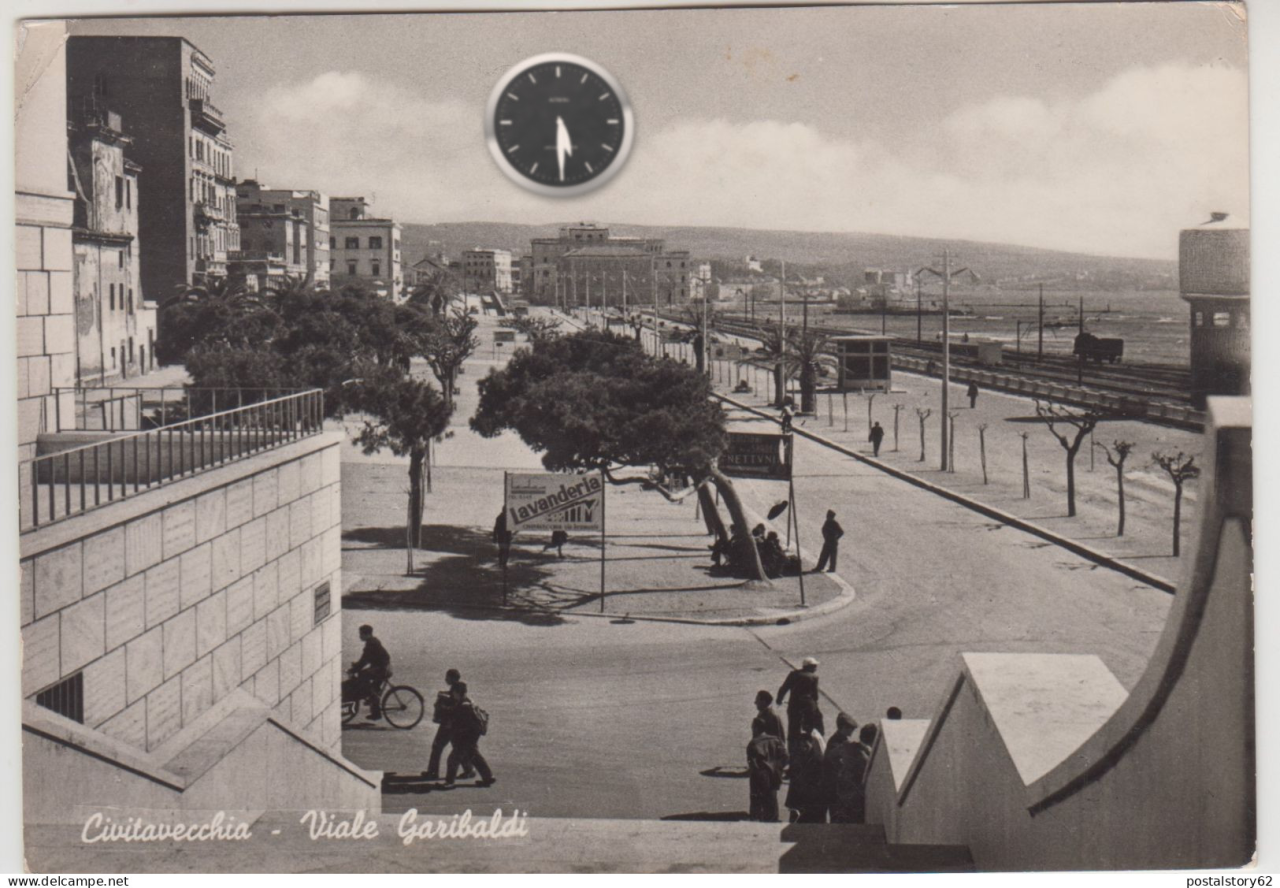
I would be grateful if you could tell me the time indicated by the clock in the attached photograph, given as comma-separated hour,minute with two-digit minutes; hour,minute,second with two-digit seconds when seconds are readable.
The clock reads 5,30
